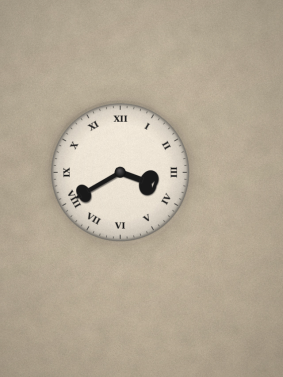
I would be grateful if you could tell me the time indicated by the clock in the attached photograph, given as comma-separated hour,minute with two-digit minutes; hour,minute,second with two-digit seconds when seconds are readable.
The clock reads 3,40
